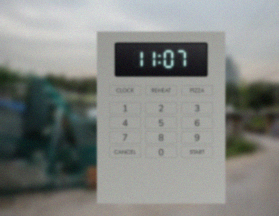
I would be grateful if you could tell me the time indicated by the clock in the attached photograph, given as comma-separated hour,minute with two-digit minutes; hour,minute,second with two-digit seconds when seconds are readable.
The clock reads 11,07
